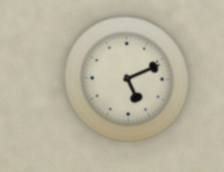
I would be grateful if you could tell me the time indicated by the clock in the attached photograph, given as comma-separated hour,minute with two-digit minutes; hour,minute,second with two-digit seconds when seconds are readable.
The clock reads 5,11
